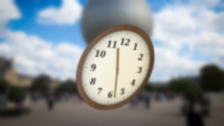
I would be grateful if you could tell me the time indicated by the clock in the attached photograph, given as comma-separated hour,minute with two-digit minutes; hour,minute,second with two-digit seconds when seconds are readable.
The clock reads 11,28
